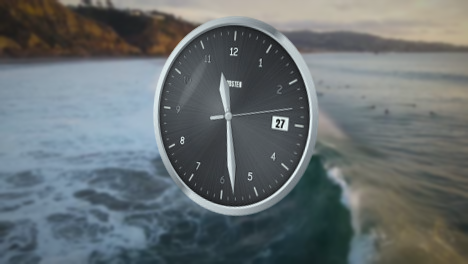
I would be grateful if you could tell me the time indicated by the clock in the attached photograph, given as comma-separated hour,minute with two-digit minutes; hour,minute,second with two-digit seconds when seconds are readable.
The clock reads 11,28,13
